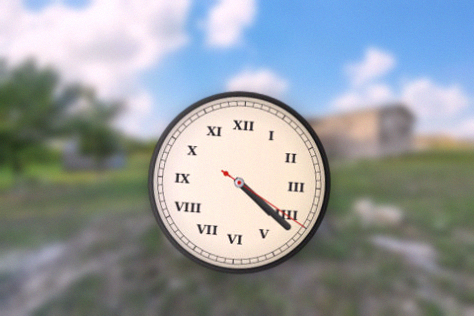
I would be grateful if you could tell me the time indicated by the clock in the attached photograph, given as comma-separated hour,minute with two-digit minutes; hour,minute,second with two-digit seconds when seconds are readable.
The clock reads 4,21,20
